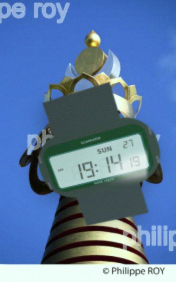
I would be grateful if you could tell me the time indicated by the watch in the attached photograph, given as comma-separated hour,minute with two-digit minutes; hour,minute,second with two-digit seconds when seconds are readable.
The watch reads 19,14,19
